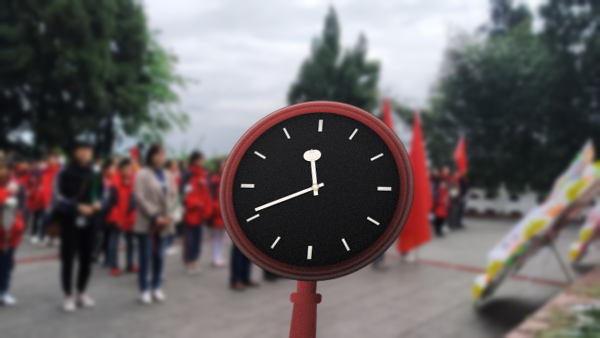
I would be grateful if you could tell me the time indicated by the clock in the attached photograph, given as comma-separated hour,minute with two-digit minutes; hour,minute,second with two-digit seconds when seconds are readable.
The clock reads 11,41
